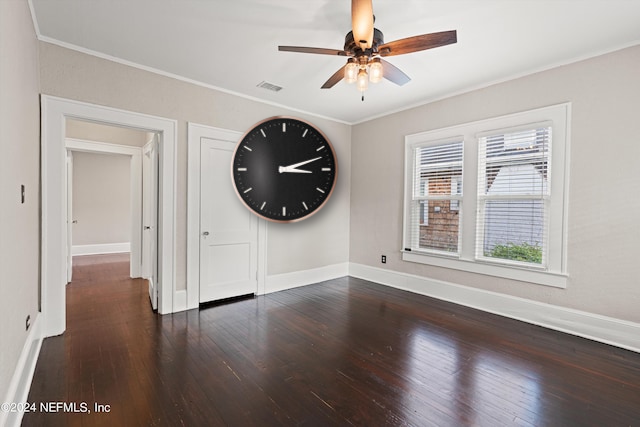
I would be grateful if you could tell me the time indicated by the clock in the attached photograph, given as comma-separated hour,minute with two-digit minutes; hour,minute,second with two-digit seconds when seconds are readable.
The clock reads 3,12
